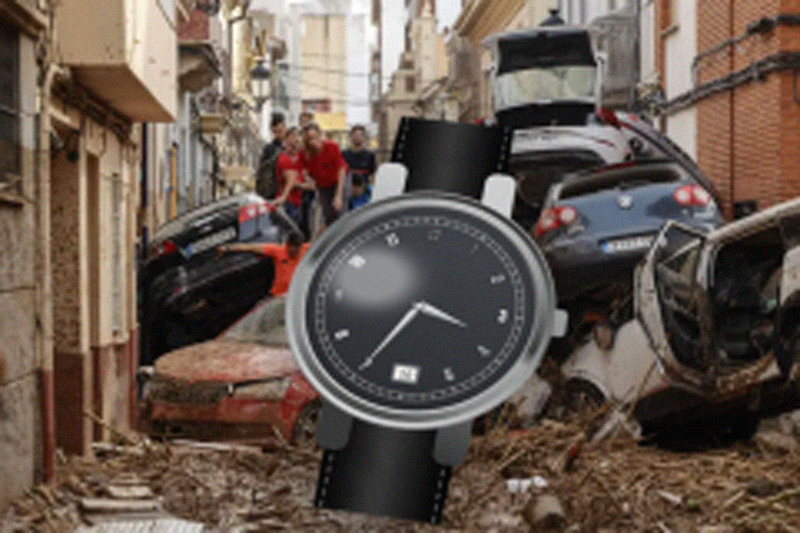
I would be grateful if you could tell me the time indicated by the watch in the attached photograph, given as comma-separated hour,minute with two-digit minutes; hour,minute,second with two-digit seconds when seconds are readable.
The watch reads 3,35
